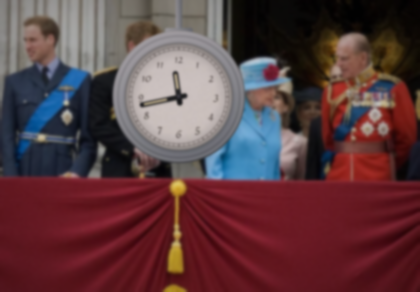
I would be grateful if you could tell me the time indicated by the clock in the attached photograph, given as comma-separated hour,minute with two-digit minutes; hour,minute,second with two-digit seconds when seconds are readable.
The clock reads 11,43
